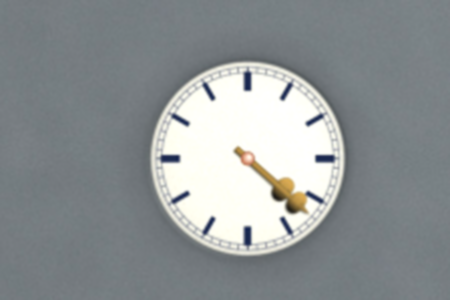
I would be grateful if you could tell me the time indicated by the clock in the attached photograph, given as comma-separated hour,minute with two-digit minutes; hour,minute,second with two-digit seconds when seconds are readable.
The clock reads 4,22
